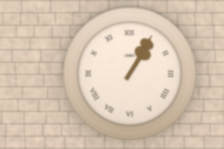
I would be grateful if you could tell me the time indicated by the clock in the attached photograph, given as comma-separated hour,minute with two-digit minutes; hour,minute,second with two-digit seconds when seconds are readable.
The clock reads 1,05
